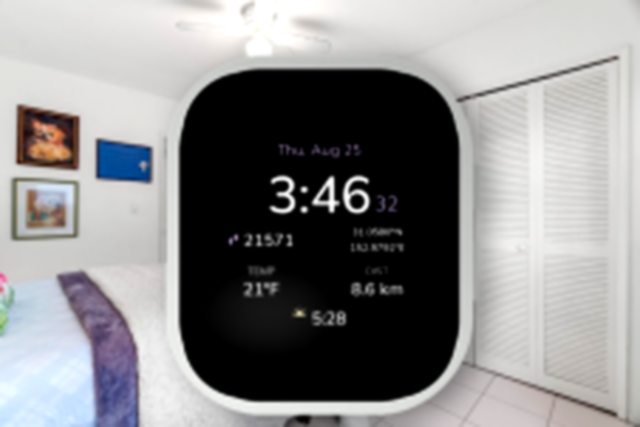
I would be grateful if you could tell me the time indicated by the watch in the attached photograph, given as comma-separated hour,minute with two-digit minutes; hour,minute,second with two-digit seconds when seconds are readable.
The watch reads 3,46
